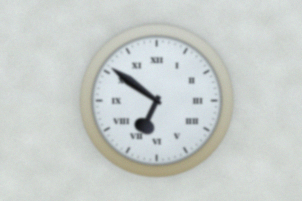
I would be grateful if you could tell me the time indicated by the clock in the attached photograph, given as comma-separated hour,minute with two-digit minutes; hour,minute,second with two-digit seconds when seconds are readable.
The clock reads 6,51
